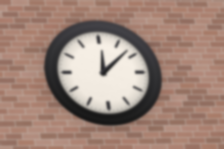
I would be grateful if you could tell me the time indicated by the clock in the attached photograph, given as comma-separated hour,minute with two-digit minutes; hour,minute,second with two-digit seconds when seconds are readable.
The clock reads 12,08
